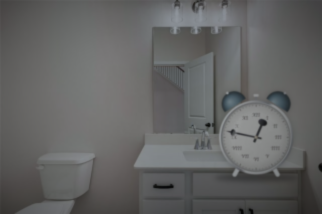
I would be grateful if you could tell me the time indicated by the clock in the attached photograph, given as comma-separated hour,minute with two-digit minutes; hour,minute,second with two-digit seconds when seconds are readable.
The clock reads 12,47
